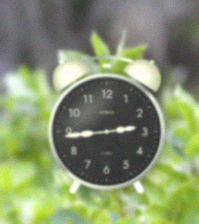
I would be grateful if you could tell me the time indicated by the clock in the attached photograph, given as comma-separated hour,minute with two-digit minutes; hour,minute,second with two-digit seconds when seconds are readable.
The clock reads 2,44
